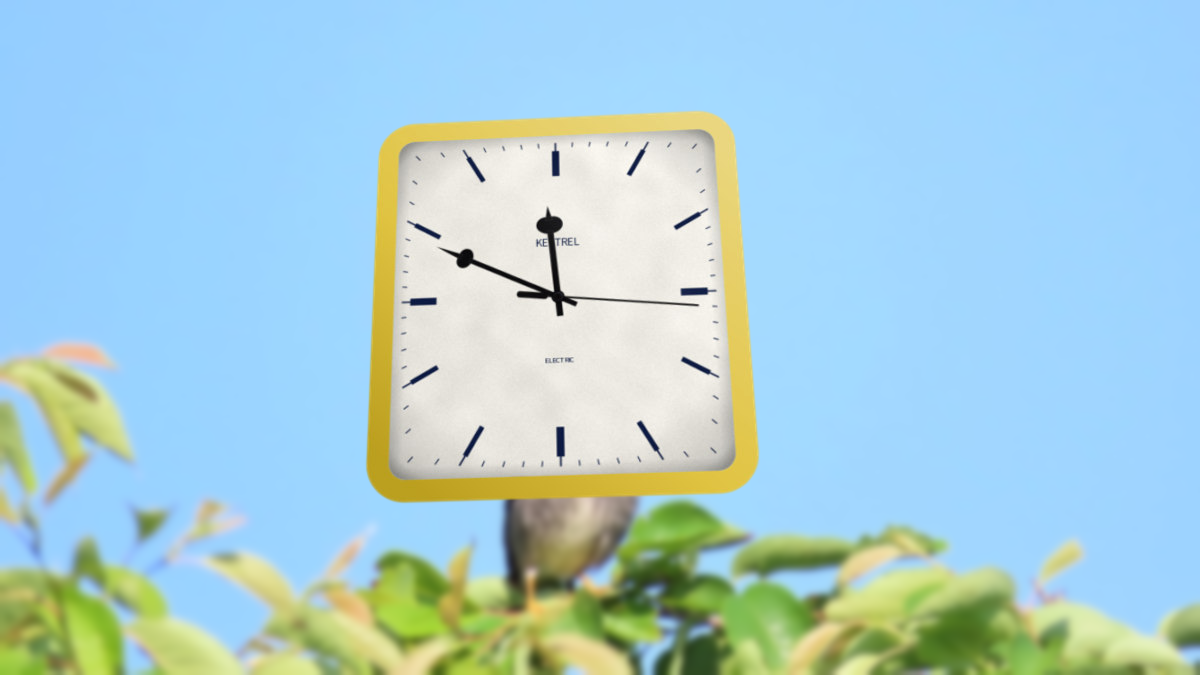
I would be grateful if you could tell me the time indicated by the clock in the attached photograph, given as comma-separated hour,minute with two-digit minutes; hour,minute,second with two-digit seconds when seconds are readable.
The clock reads 11,49,16
